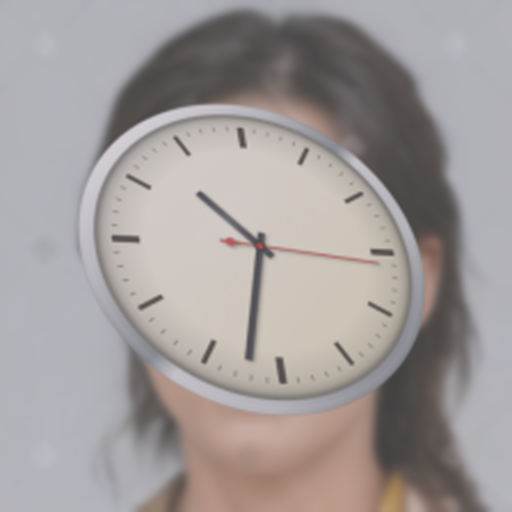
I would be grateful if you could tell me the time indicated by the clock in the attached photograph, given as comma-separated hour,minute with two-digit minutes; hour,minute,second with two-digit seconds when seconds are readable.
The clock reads 10,32,16
